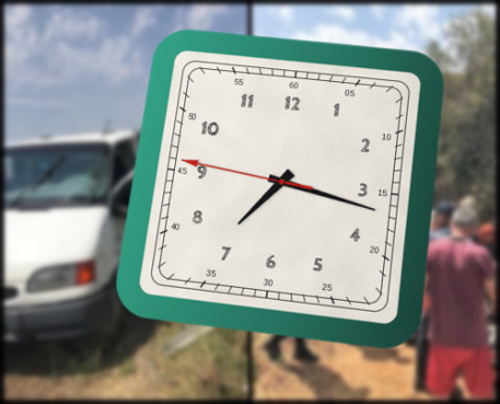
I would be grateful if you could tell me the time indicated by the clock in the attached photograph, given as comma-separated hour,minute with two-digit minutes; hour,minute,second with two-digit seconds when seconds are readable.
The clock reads 7,16,46
